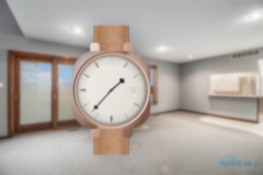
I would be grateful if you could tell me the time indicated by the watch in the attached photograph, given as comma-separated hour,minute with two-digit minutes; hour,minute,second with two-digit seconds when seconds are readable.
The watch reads 1,37
